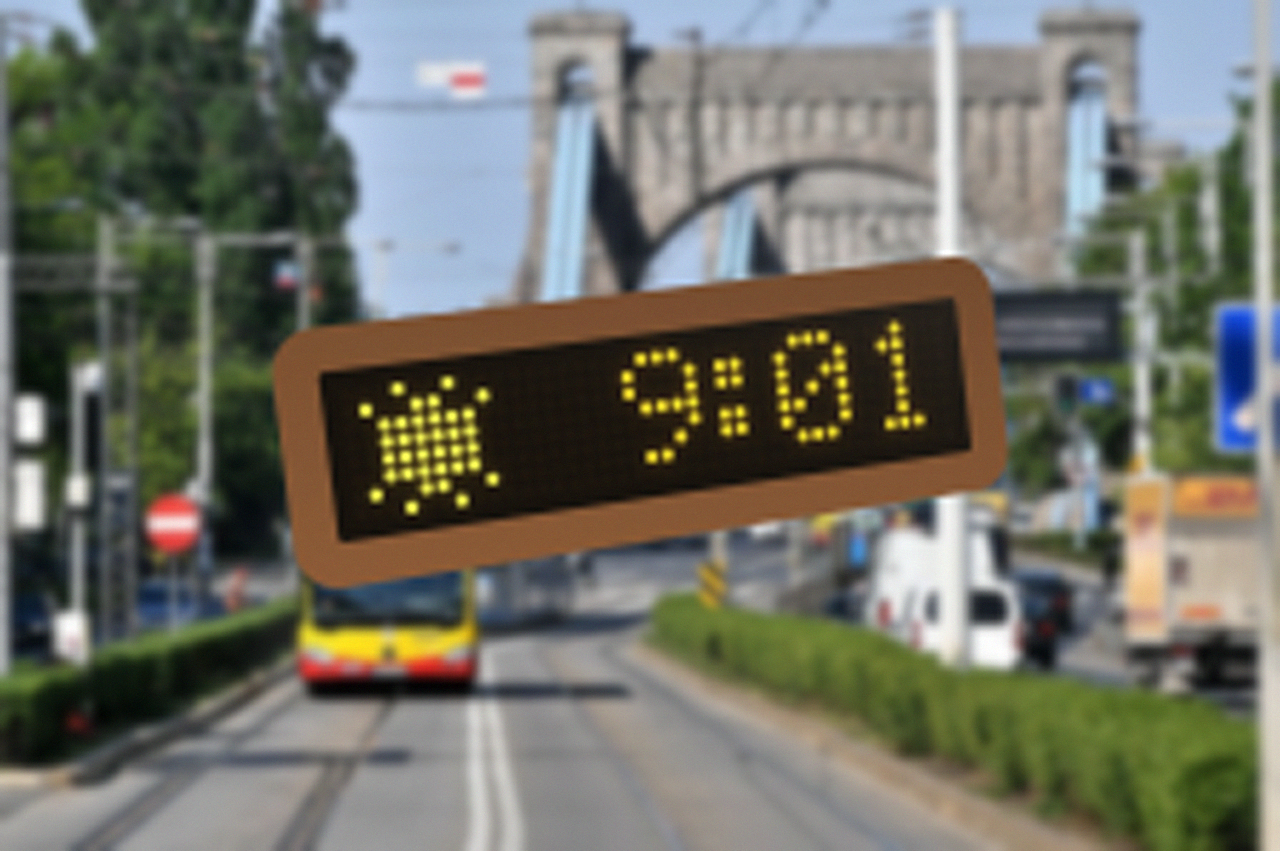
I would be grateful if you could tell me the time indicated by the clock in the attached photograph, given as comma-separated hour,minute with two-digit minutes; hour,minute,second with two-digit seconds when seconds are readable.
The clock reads 9,01
